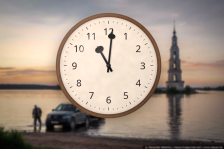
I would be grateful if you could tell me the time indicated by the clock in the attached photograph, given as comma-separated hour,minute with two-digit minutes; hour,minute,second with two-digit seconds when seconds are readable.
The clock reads 11,01
